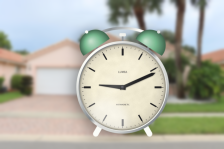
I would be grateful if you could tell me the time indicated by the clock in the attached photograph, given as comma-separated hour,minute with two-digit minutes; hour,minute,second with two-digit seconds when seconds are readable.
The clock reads 9,11
